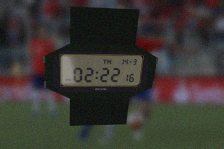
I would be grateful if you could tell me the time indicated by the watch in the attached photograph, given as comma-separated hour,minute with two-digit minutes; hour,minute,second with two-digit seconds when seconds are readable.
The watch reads 2,22,16
